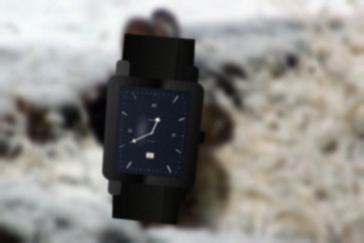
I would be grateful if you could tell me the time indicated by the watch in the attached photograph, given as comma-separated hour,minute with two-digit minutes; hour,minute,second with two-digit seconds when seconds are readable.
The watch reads 12,40
